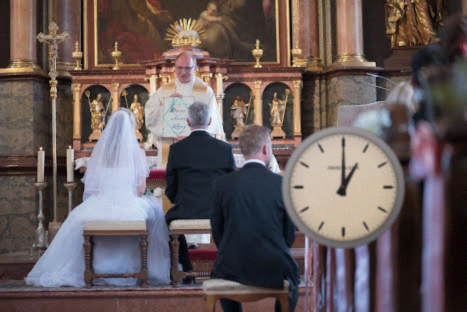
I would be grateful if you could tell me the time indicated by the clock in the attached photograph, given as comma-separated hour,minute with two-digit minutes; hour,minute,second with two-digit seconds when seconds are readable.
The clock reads 1,00
